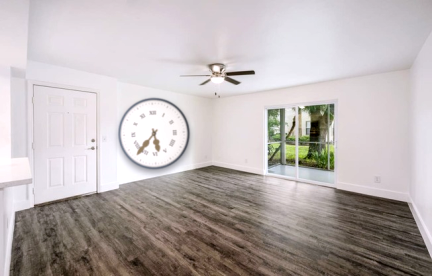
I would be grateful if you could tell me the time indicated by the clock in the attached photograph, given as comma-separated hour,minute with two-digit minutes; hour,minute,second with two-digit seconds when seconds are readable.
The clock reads 5,37
